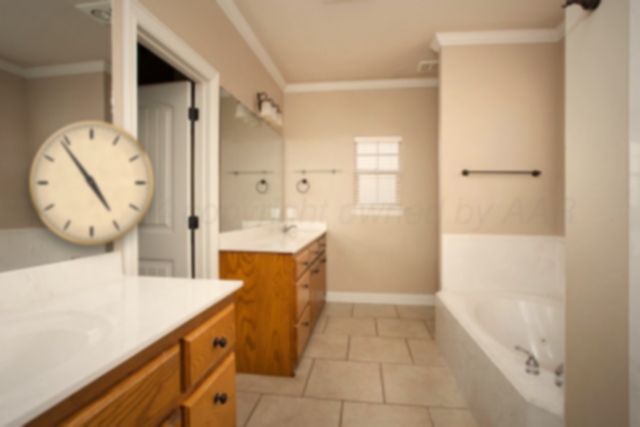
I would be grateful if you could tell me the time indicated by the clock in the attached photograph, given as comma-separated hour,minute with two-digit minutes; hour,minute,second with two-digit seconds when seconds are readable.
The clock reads 4,54
